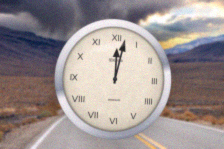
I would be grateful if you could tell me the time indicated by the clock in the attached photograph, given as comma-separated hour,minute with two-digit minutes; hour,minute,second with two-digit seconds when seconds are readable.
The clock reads 12,02
